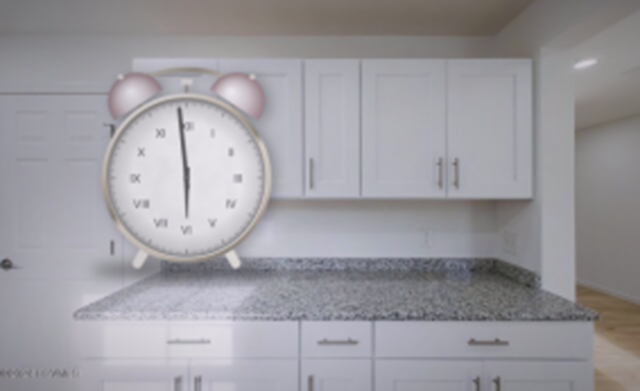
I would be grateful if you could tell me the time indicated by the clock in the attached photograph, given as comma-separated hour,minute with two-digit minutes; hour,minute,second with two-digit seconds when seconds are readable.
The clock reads 5,59
